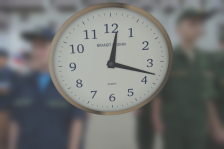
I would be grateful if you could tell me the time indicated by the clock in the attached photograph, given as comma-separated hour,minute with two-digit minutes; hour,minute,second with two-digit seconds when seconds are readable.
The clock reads 12,18
